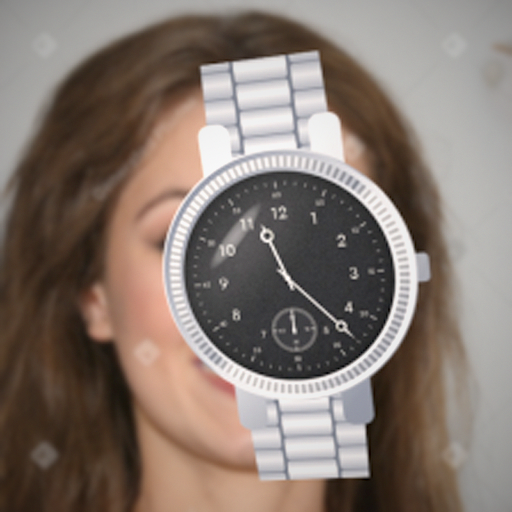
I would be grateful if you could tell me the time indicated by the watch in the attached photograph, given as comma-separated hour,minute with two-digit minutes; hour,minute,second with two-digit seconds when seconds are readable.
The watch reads 11,23
